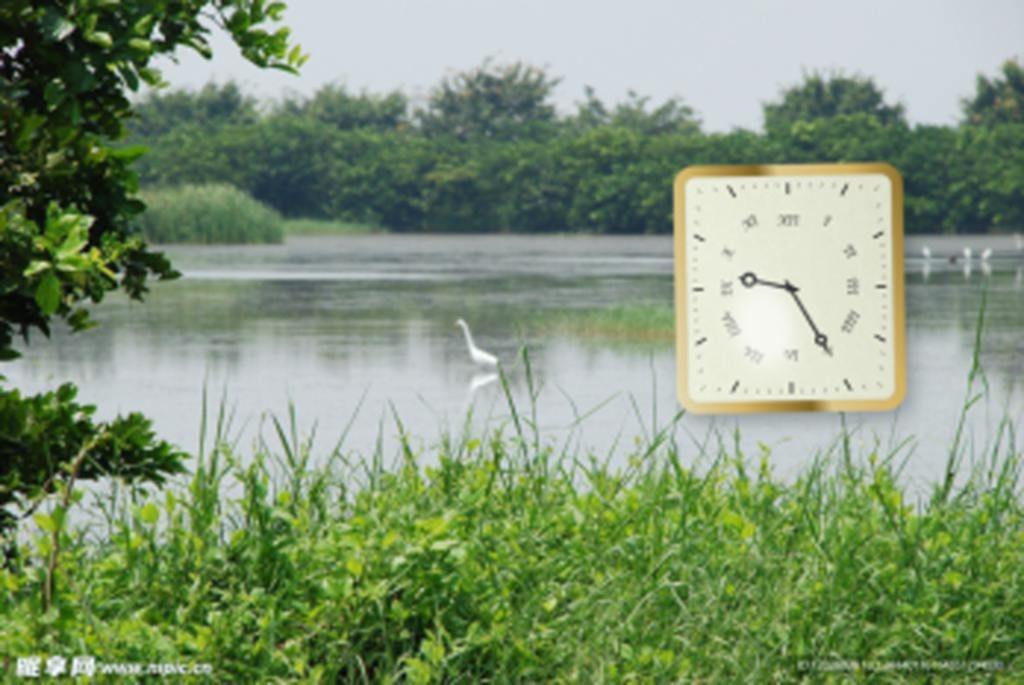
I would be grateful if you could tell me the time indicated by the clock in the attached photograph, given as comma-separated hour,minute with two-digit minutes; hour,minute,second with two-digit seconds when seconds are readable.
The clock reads 9,25
